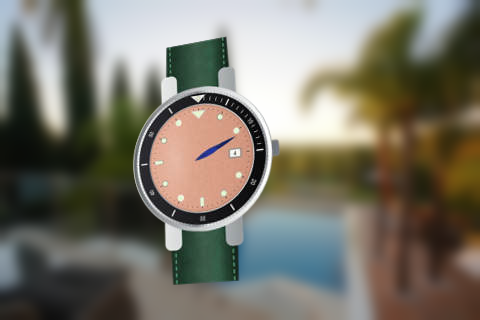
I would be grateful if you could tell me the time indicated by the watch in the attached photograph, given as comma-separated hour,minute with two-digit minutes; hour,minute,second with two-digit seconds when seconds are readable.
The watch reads 2,11
